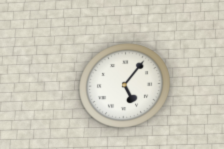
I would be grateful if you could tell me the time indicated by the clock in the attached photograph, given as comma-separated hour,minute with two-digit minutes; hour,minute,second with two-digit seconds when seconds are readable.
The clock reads 5,06
